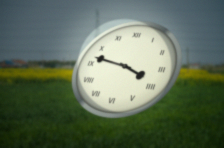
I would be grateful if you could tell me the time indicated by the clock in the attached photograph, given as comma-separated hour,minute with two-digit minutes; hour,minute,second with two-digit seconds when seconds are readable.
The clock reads 3,47
